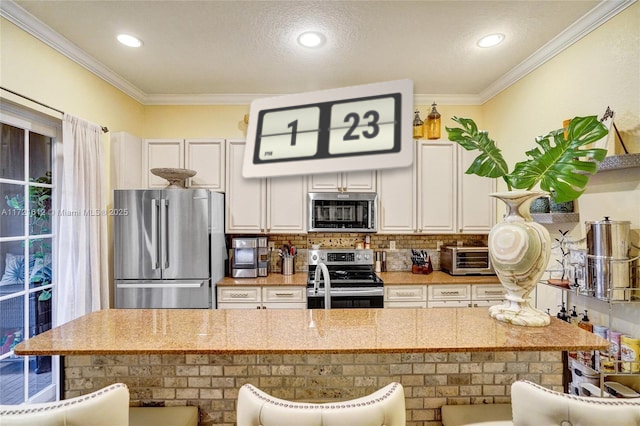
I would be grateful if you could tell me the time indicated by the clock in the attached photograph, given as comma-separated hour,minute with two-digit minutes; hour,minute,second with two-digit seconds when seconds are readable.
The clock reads 1,23
